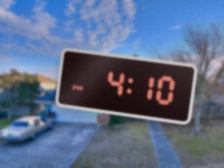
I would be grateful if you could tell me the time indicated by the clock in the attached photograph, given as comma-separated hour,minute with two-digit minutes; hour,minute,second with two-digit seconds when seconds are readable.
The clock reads 4,10
